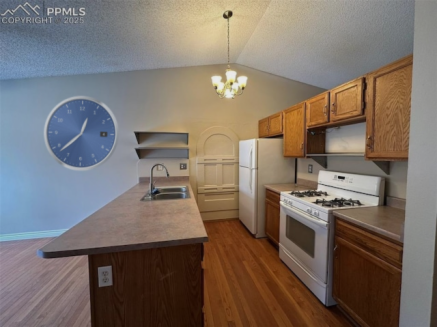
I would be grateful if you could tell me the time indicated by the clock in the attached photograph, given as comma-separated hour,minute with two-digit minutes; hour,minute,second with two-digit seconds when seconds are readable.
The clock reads 12,38
